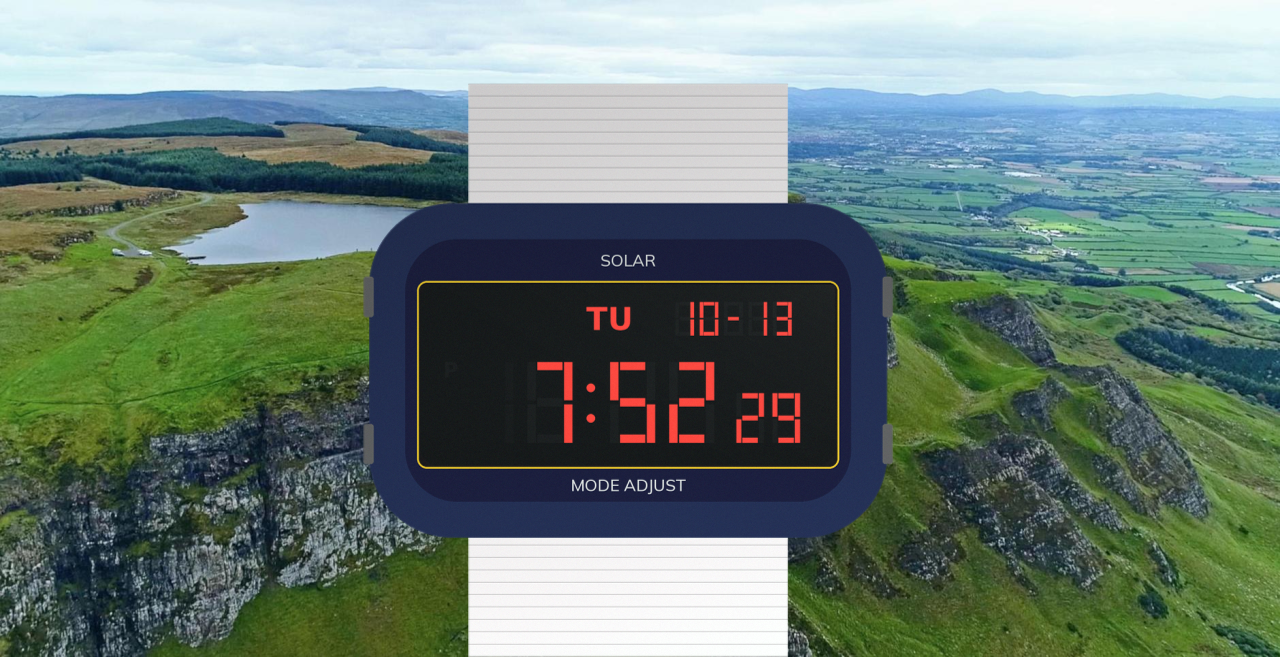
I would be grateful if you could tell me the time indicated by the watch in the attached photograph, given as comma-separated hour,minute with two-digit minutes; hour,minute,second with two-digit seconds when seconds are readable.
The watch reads 7,52,29
